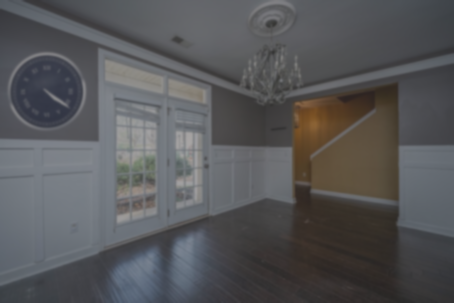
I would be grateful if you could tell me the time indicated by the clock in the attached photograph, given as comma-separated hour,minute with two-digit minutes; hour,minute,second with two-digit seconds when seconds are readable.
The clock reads 4,21
